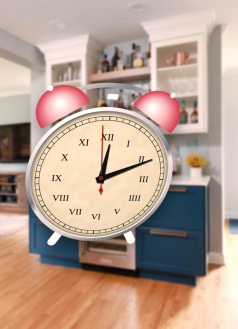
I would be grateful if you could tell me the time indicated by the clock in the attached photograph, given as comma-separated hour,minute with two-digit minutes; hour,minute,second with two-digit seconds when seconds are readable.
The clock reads 12,10,59
